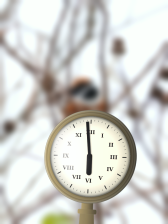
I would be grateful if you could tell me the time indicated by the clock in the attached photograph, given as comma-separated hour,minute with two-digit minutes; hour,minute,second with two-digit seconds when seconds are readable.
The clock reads 5,59
